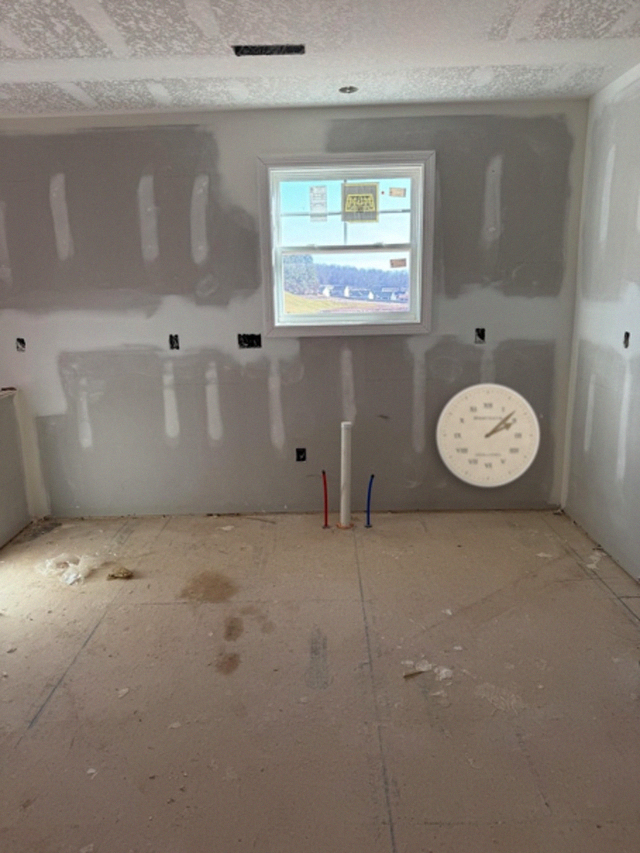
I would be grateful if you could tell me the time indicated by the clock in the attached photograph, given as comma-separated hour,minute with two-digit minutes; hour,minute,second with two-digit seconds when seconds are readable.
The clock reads 2,08
